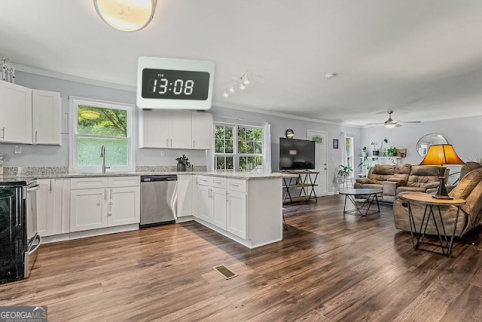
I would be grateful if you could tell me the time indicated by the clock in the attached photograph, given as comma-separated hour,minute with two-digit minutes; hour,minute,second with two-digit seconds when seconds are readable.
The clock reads 13,08
